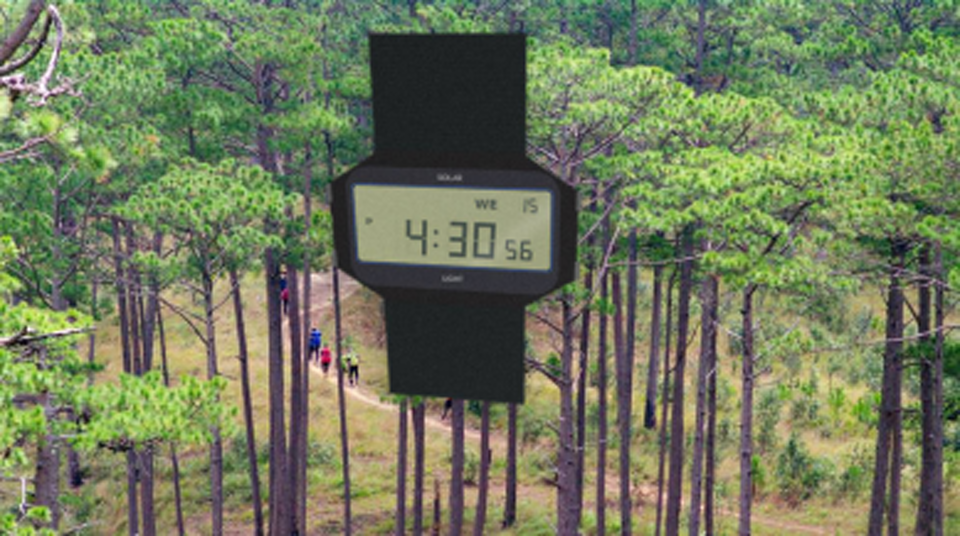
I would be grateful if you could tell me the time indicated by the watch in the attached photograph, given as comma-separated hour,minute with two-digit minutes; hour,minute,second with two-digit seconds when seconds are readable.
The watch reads 4,30,56
